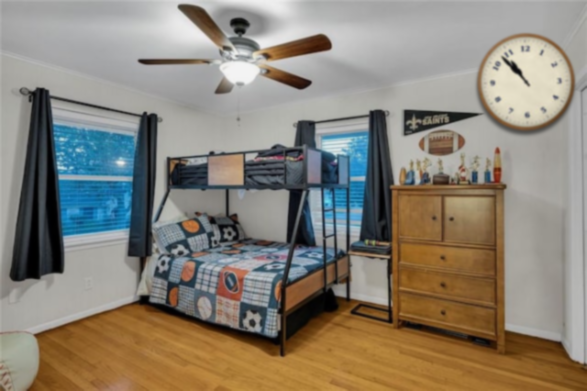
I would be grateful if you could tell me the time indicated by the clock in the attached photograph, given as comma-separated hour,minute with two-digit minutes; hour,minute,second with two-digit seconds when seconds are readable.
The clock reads 10,53
